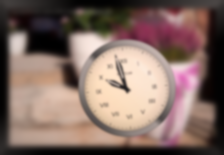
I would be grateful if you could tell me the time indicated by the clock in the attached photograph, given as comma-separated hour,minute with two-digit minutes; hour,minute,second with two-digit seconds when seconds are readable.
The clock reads 9,58
